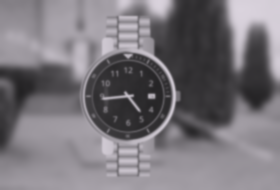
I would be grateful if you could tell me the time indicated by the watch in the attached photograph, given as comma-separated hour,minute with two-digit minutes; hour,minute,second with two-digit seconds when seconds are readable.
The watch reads 4,44
